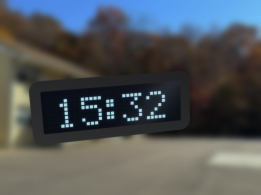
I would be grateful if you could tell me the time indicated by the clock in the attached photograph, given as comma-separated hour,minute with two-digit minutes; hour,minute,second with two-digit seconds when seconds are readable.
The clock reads 15,32
